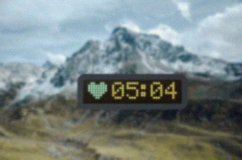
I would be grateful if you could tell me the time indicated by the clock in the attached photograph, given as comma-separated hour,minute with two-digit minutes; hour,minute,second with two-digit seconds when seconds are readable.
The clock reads 5,04
